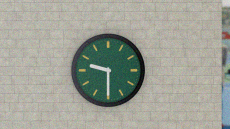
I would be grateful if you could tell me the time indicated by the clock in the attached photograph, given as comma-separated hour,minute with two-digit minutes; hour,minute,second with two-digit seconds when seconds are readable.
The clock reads 9,30
